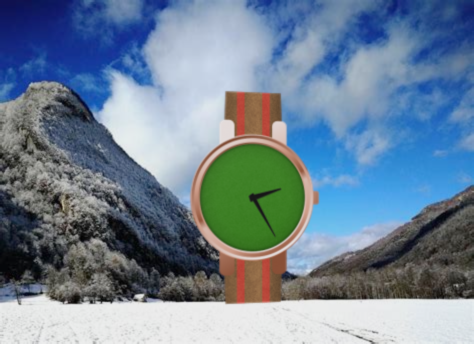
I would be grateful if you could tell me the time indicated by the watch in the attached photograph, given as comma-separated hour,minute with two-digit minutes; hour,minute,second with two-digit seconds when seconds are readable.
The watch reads 2,25
